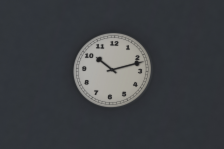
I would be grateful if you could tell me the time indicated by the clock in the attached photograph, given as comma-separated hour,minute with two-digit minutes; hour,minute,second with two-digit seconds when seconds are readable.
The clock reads 10,12
